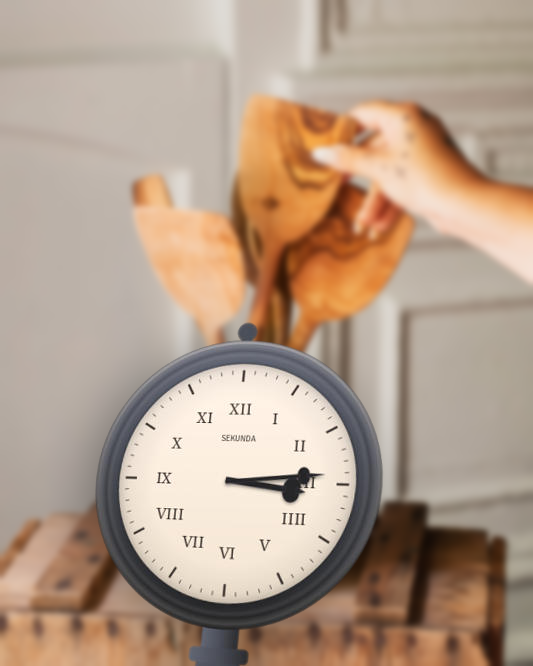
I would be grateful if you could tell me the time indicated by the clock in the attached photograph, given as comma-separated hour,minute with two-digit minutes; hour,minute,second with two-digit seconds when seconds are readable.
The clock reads 3,14
